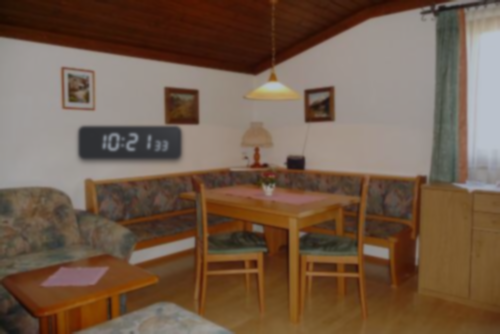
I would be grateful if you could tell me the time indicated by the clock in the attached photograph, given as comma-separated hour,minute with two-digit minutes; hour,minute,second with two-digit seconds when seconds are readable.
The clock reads 10,21
